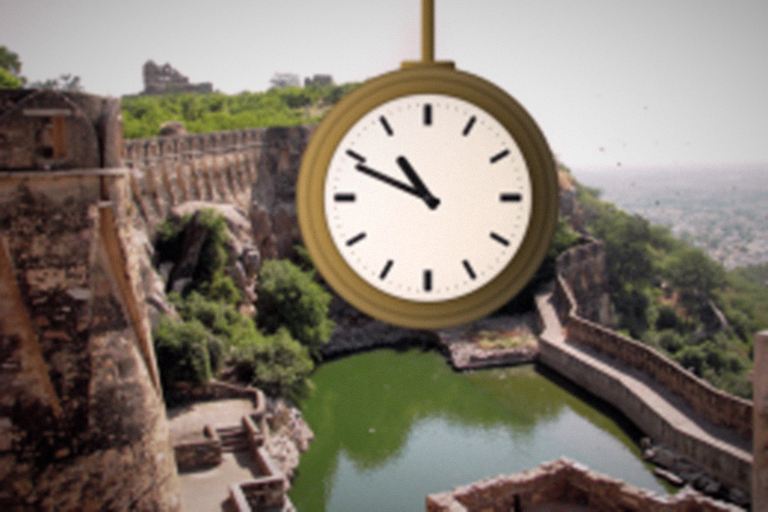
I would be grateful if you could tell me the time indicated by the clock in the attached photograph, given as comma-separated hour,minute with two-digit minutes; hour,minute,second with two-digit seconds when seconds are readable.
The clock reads 10,49
